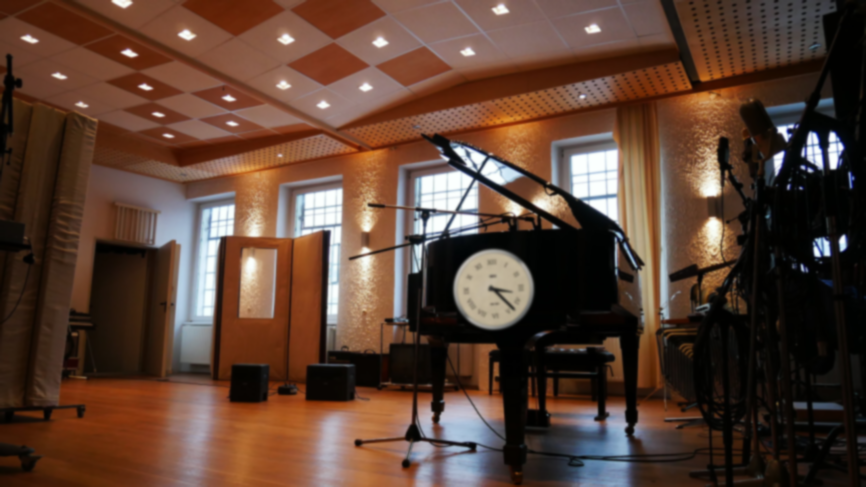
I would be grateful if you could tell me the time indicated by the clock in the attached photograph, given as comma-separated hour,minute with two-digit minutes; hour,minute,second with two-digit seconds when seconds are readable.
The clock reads 3,23
